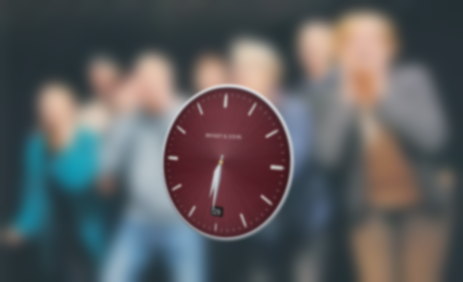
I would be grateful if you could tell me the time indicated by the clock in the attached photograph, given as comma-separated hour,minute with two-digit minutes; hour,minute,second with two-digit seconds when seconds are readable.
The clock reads 6,31
